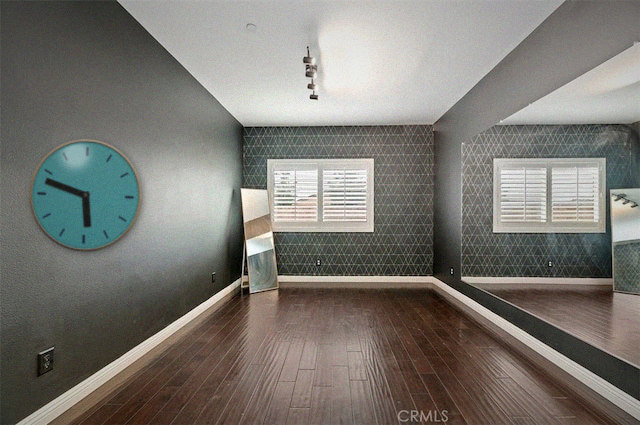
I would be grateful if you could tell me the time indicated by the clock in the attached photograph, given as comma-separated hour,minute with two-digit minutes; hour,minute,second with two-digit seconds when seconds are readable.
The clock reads 5,48
